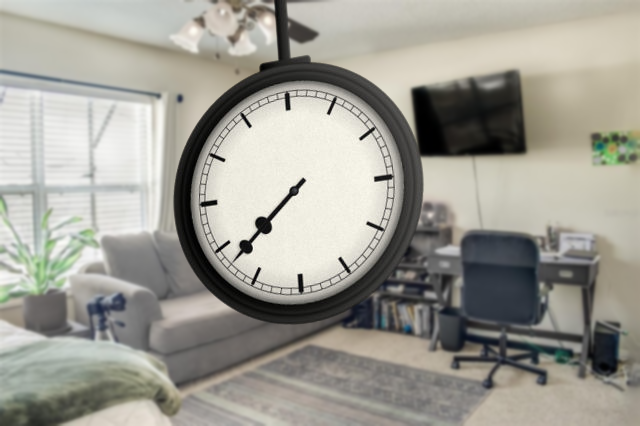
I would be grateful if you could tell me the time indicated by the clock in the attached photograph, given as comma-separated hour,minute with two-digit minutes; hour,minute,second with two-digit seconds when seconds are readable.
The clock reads 7,38
